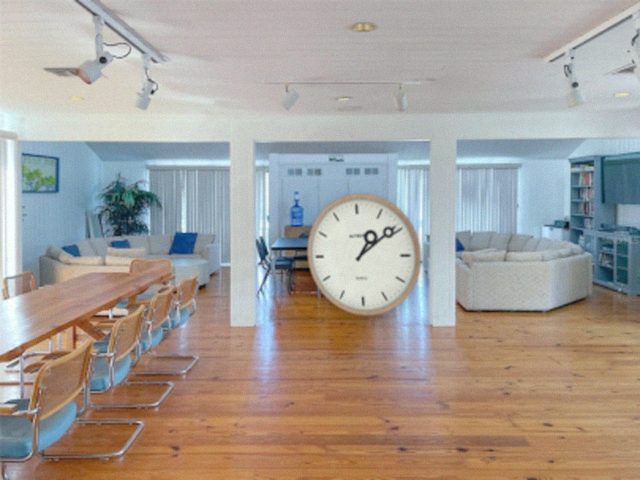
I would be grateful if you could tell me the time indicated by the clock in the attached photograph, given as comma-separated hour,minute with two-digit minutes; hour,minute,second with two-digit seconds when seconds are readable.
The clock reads 1,09
